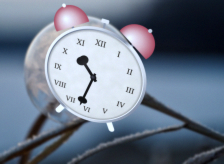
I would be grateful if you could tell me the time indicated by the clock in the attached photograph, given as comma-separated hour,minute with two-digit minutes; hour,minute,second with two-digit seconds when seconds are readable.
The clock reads 10,32
